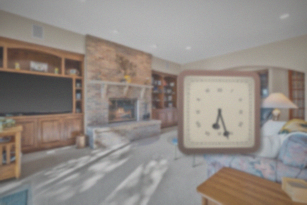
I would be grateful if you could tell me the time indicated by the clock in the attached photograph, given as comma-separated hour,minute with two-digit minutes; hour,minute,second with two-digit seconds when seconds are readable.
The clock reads 6,27
